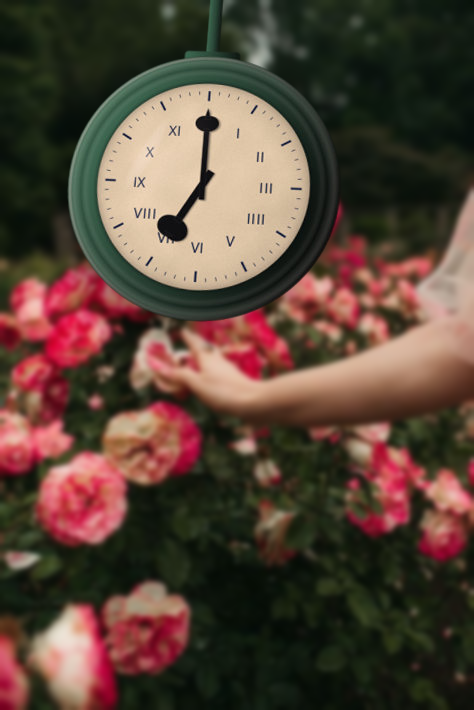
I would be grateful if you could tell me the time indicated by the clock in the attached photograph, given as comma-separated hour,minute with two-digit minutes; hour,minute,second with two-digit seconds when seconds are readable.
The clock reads 7,00
